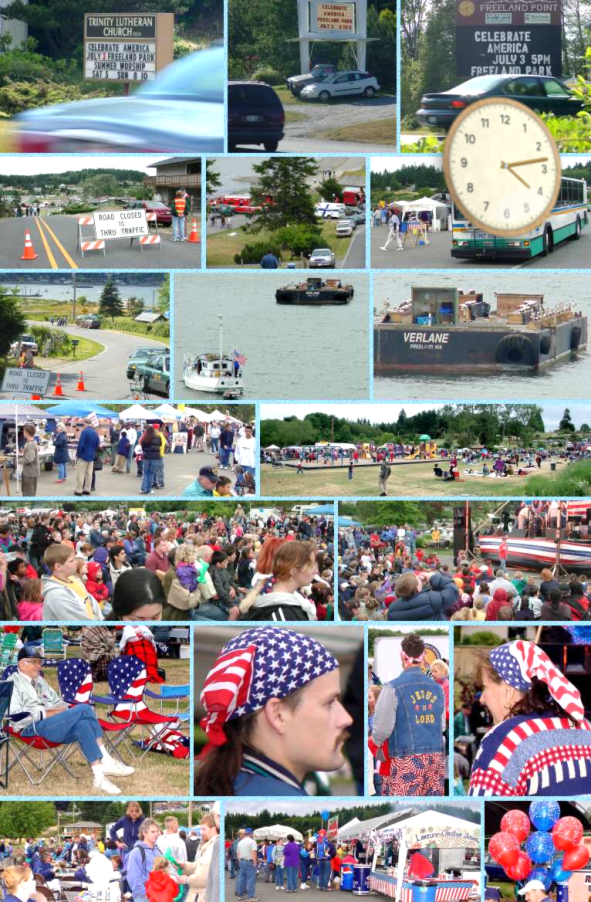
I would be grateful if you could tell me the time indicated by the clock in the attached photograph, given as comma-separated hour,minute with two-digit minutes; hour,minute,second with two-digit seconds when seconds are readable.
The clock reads 4,13
